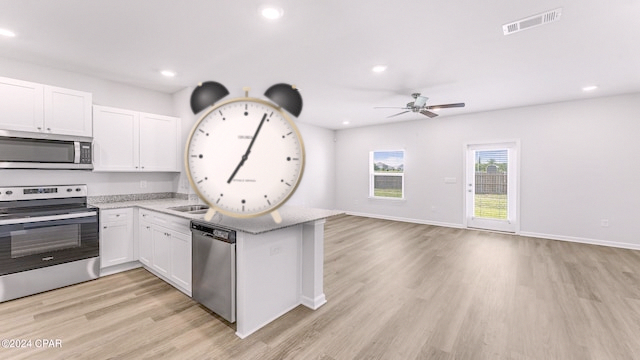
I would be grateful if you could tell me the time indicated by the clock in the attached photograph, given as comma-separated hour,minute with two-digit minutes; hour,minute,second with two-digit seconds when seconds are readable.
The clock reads 7,04
